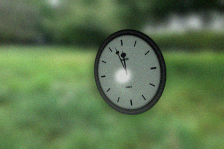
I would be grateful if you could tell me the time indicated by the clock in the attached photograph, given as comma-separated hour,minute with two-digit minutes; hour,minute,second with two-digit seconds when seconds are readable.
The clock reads 11,57
